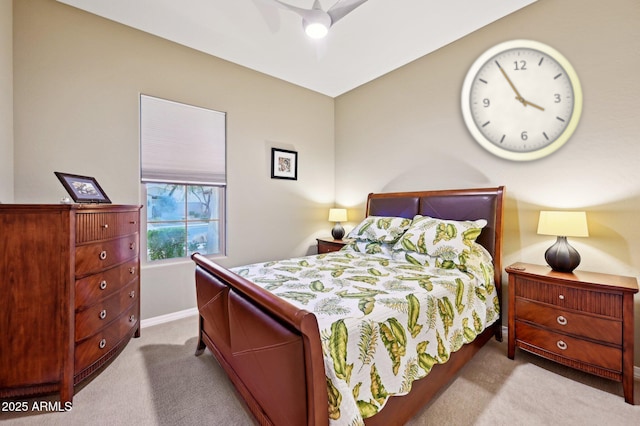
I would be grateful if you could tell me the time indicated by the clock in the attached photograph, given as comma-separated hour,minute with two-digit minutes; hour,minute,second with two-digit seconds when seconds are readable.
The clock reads 3,55
